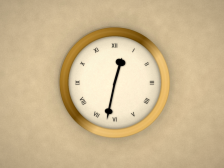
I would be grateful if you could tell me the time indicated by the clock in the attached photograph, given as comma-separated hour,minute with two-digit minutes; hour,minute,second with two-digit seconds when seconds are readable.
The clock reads 12,32
